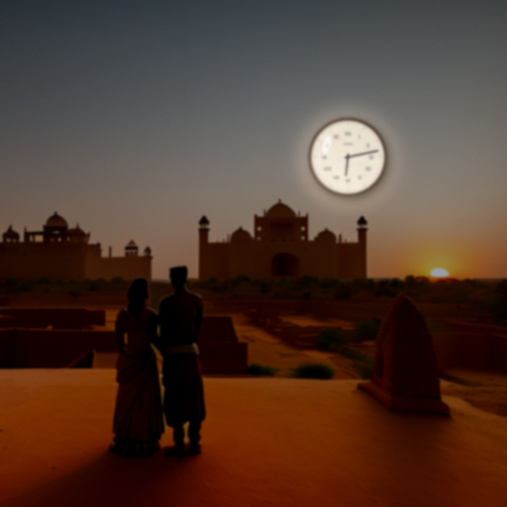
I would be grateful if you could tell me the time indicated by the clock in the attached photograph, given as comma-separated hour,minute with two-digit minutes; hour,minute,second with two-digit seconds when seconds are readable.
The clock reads 6,13
